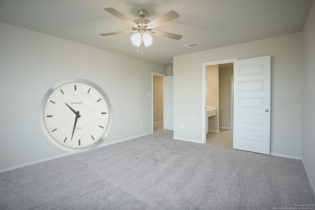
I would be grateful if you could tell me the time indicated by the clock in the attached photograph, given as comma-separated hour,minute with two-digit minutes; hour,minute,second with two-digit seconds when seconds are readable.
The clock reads 10,33
